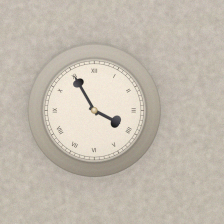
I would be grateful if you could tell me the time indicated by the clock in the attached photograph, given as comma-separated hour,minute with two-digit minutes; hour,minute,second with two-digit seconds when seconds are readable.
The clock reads 3,55
